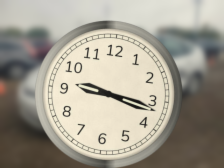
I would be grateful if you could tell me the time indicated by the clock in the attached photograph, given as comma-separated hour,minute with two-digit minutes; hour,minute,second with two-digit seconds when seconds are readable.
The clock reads 9,17
